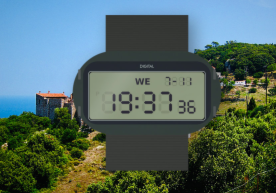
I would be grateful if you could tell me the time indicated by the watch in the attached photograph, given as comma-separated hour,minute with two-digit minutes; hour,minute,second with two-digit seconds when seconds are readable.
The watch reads 19,37,36
